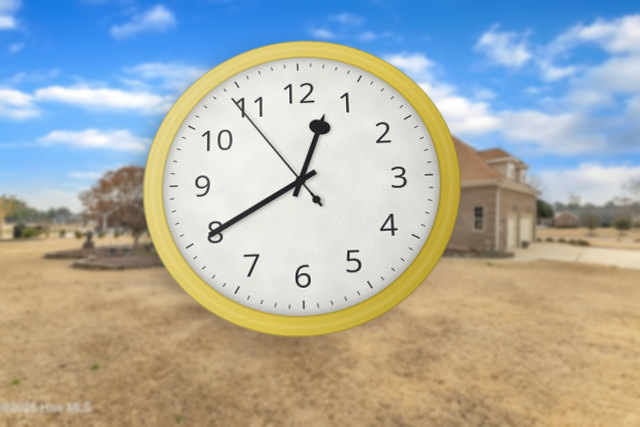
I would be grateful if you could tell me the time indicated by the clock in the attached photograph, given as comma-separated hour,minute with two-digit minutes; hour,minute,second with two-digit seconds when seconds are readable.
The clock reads 12,39,54
